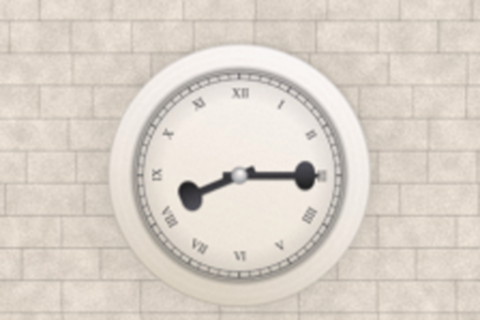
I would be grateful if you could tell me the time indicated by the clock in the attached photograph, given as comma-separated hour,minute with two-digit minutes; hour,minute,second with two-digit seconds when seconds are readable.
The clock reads 8,15
